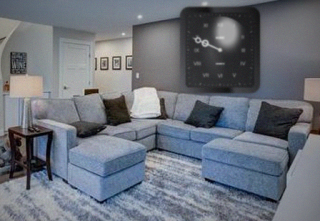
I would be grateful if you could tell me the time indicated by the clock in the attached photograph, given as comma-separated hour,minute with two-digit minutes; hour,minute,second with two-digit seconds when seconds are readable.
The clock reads 9,49
